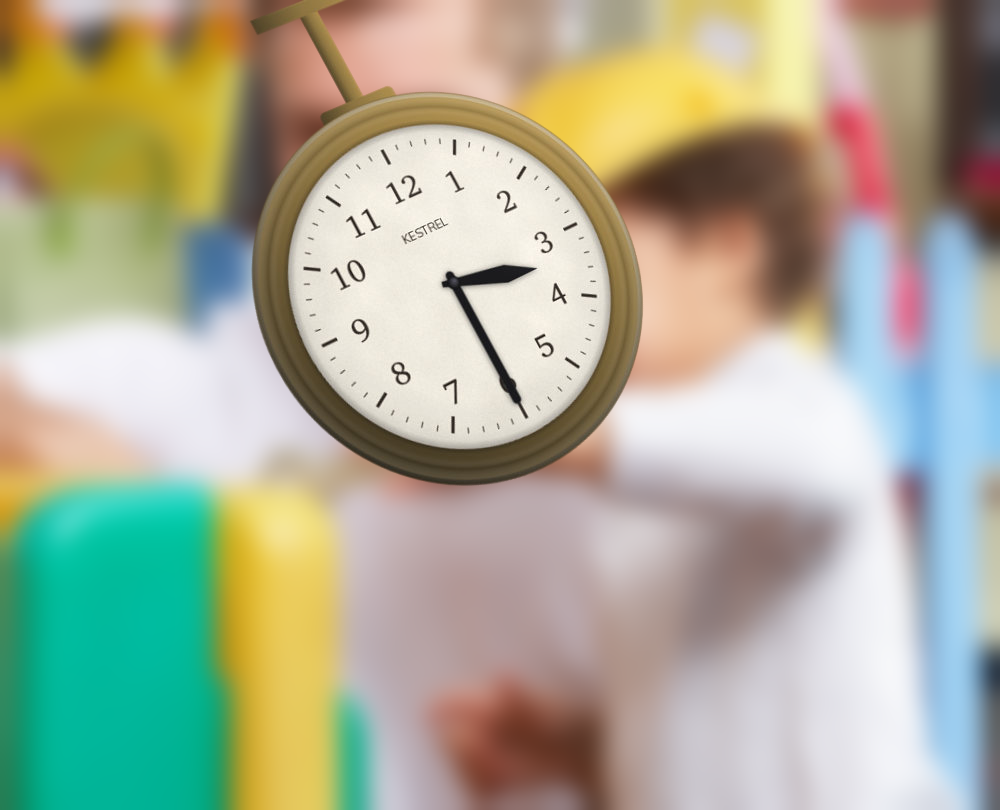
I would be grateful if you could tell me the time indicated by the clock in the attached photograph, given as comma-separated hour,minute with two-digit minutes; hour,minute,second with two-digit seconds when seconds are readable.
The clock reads 3,30
